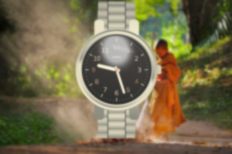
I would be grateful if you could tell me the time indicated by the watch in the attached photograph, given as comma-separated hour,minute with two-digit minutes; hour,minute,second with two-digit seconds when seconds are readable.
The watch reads 9,27
